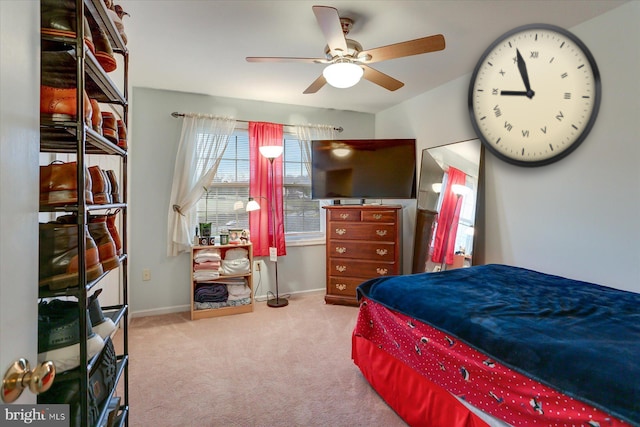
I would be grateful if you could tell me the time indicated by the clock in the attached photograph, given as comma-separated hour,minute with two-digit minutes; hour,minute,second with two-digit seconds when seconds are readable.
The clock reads 8,56
